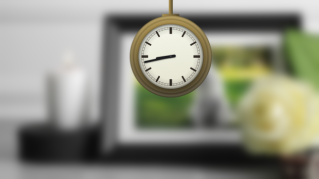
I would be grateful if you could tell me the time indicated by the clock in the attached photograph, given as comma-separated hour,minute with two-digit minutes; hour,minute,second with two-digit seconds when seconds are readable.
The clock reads 8,43
